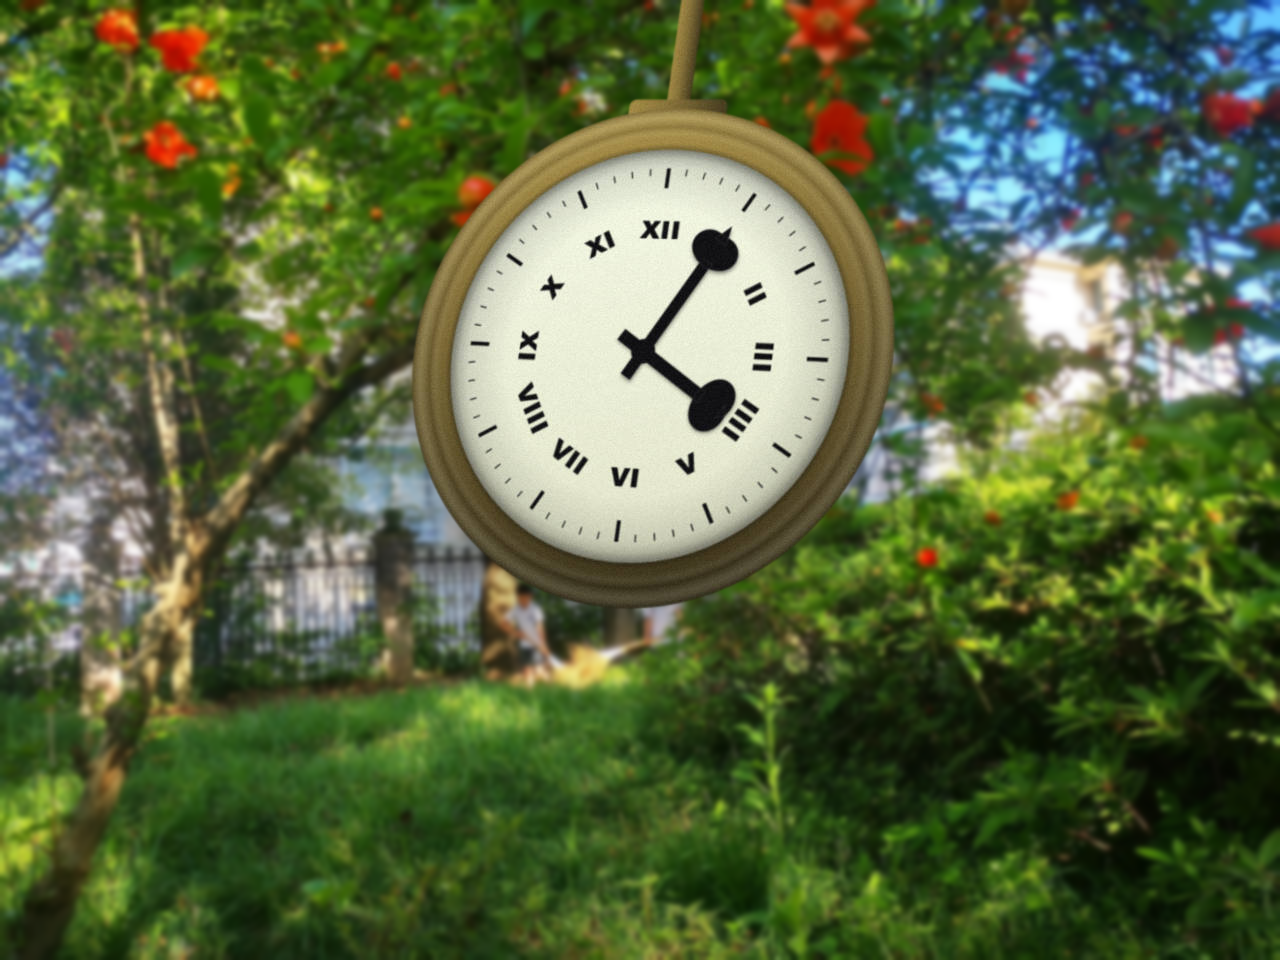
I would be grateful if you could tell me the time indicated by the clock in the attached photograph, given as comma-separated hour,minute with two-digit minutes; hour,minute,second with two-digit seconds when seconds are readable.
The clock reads 4,05
